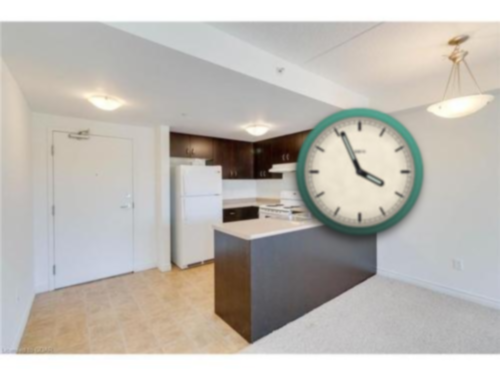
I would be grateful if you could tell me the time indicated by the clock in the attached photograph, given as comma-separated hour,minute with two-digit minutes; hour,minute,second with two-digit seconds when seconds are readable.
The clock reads 3,56
